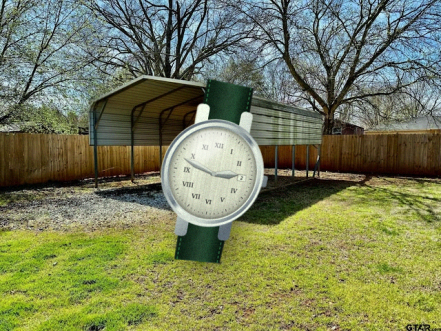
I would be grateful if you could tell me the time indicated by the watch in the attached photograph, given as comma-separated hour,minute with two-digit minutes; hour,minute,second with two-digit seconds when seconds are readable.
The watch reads 2,48
